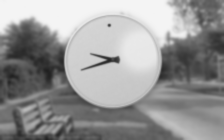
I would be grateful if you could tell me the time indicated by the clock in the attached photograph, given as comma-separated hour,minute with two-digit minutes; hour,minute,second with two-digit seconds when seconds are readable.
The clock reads 9,43
